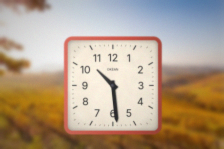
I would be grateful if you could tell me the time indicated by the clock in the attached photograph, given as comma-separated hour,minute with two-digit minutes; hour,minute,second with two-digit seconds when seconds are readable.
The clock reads 10,29
